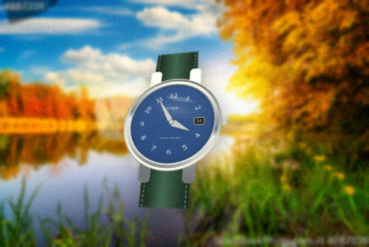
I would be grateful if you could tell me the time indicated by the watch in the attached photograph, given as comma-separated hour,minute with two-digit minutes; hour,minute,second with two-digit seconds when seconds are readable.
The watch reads 3,55
